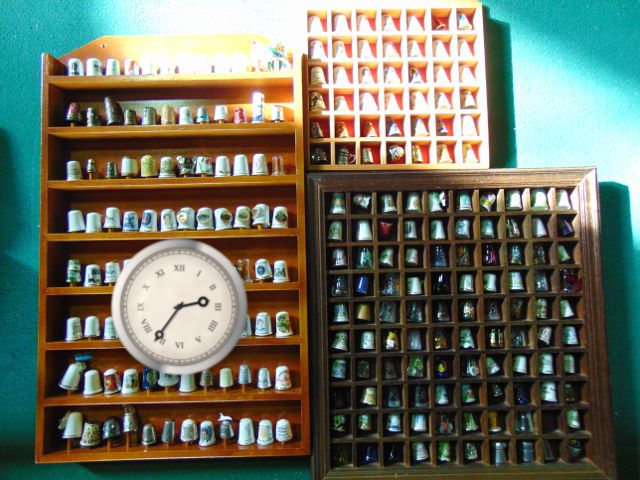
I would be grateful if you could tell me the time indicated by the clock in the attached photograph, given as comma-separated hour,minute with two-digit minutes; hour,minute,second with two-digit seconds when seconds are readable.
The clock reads 2,36
